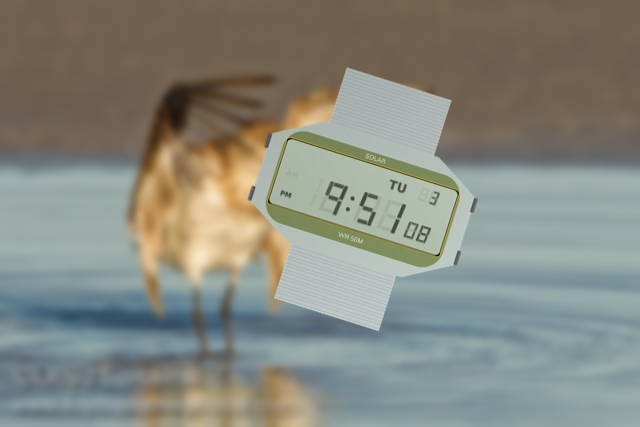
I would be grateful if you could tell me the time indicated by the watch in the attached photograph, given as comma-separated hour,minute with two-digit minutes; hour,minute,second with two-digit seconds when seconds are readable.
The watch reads 9,51,08
